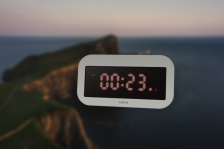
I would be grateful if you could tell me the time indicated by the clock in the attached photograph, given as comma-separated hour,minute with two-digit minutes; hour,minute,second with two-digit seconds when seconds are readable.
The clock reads 0,23
